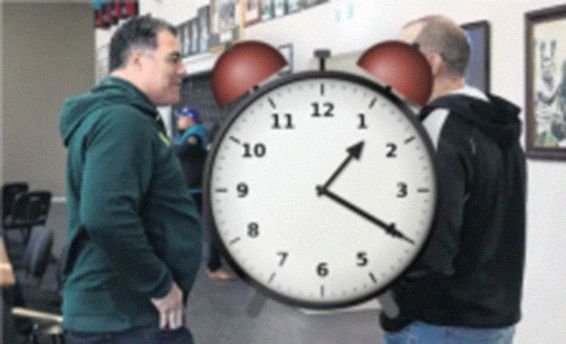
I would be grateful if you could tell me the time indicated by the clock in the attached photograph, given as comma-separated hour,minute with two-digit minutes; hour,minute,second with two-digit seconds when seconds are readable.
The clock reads 1,20
